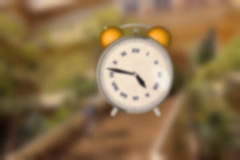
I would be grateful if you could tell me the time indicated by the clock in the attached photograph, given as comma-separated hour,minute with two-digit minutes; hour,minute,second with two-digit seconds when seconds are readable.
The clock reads 4,47
